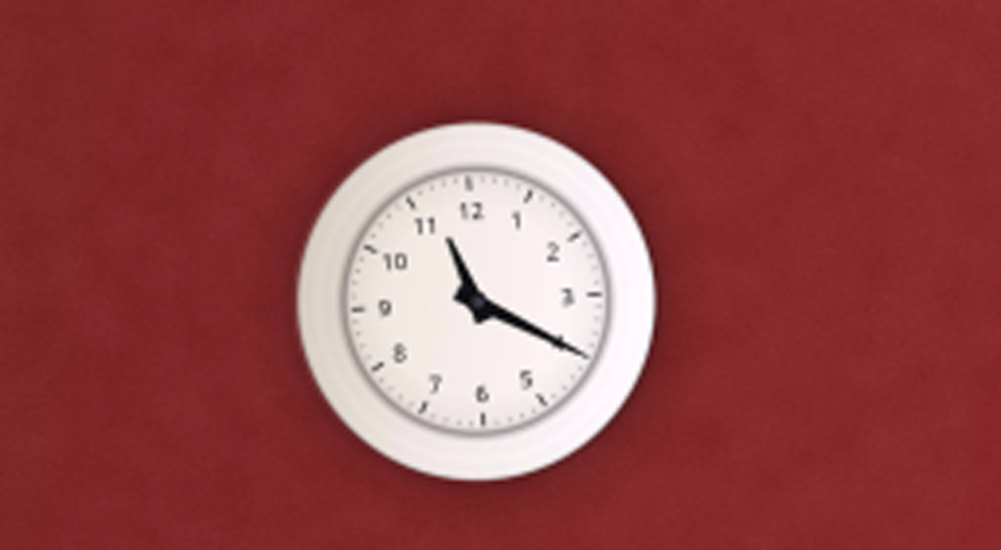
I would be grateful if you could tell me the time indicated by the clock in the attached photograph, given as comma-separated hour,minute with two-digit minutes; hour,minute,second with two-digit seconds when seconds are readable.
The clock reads 11,20
